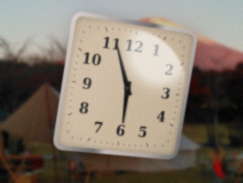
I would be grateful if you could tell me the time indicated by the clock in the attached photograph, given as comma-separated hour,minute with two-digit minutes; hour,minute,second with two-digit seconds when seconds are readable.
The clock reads 5,56
